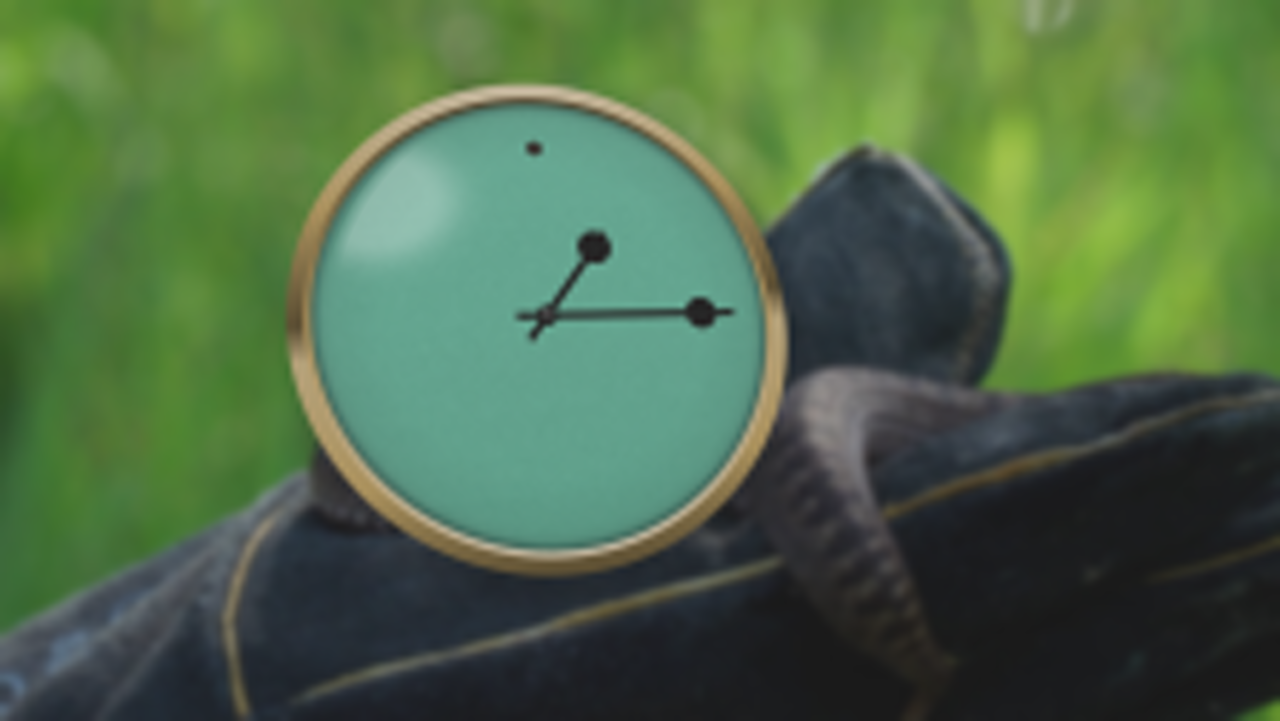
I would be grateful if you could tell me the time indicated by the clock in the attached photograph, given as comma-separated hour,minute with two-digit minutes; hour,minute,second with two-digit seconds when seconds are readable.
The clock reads 1,15
